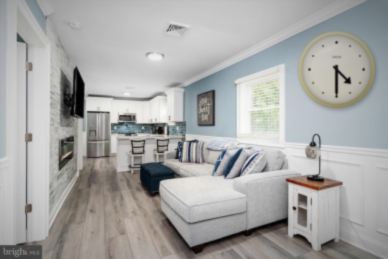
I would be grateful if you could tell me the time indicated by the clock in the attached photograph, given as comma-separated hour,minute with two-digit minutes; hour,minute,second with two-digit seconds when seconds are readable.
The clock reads 4,30
